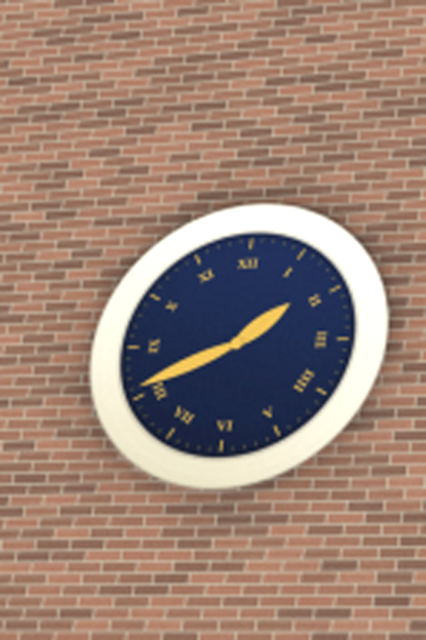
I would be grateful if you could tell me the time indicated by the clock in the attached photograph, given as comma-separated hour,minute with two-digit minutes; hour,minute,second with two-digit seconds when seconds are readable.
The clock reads 1,41
